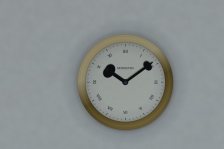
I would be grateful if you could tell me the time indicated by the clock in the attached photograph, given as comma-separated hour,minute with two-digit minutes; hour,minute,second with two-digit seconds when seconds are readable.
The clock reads 10,09
